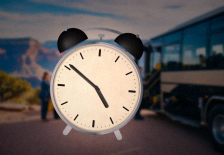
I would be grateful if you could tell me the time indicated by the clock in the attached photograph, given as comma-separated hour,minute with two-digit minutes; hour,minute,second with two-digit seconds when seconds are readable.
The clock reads 4,51
